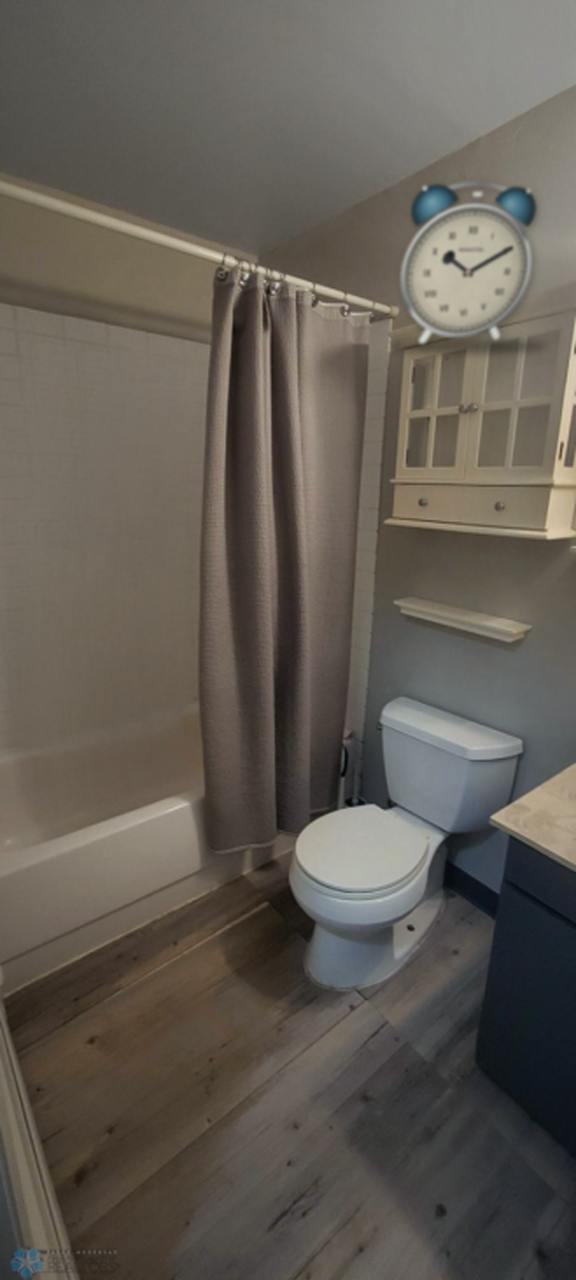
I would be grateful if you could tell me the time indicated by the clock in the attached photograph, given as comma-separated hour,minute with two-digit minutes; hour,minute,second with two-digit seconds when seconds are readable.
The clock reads 10,10
